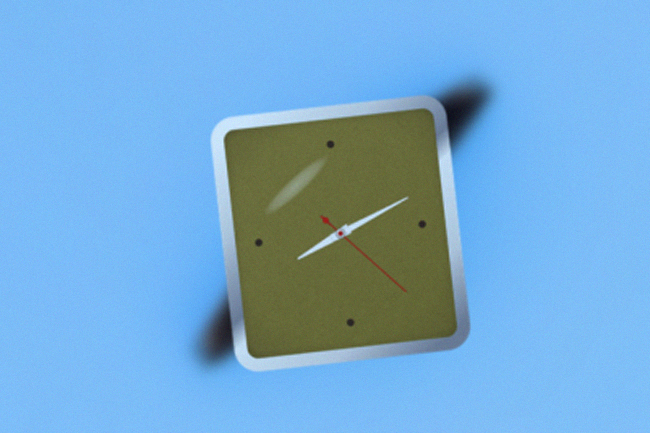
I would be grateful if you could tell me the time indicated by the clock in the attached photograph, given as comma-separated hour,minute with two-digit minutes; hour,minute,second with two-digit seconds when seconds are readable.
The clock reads 8,11,23
